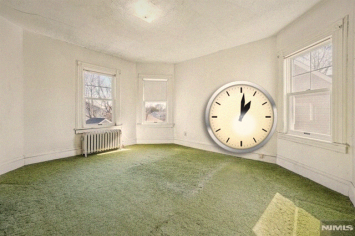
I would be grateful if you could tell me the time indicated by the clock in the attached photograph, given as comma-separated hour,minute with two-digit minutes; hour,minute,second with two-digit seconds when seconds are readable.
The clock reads 1,01
